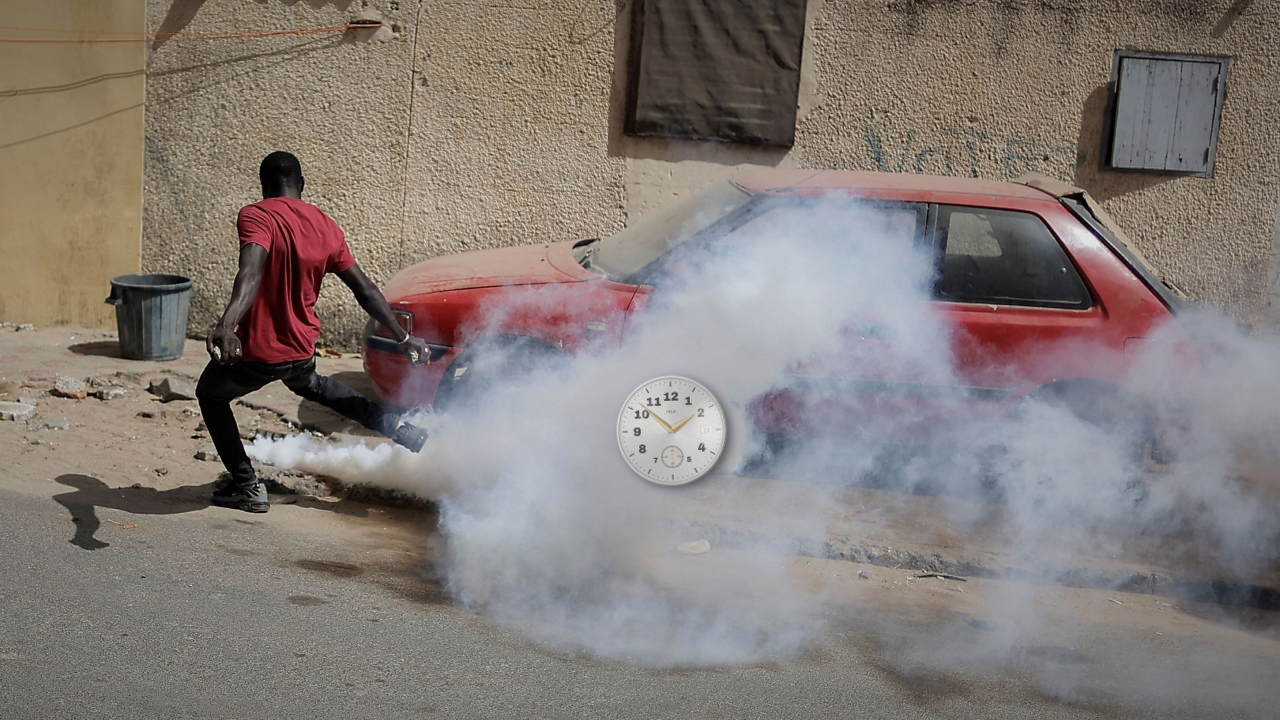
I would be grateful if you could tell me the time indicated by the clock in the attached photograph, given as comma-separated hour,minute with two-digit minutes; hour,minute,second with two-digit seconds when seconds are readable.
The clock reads 1,52
